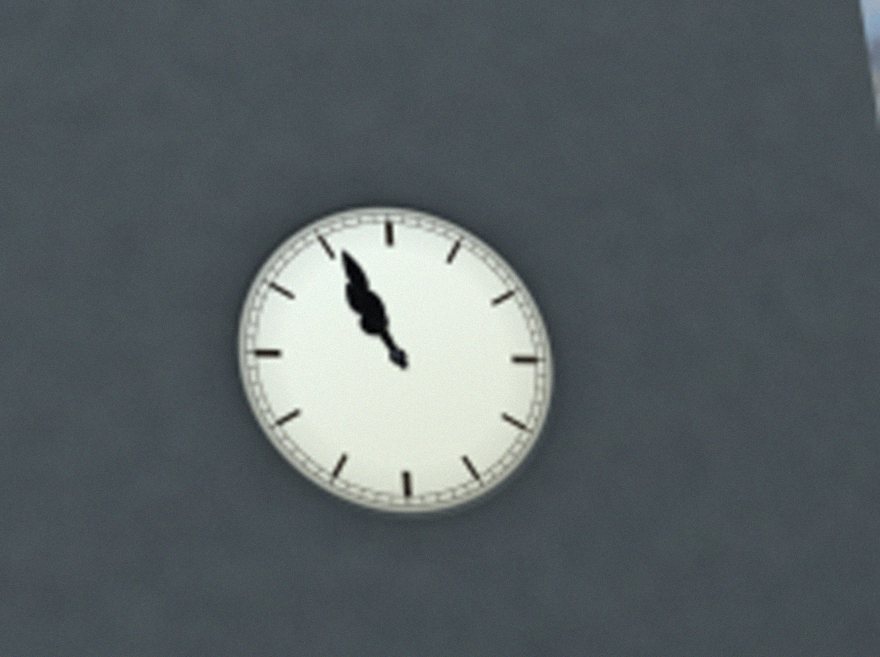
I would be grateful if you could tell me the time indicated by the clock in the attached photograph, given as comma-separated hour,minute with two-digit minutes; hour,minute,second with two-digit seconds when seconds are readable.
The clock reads 10,56
